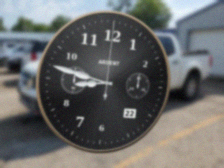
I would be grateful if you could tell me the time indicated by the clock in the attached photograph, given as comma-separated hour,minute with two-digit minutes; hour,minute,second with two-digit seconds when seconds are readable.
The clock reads 8,47
